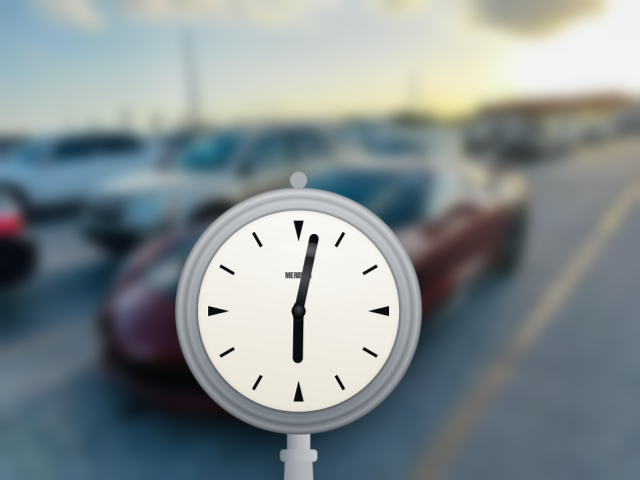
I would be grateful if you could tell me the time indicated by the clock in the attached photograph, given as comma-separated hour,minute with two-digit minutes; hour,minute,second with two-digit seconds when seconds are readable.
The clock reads 6,02
